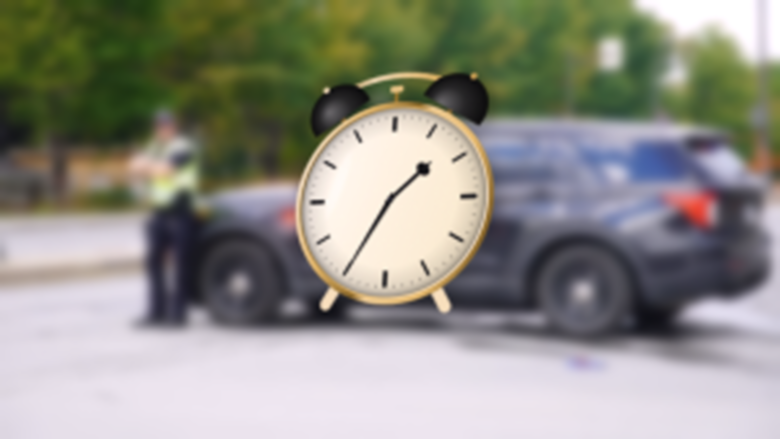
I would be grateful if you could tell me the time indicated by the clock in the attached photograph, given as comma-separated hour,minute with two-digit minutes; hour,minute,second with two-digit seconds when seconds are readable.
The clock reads 1,35
